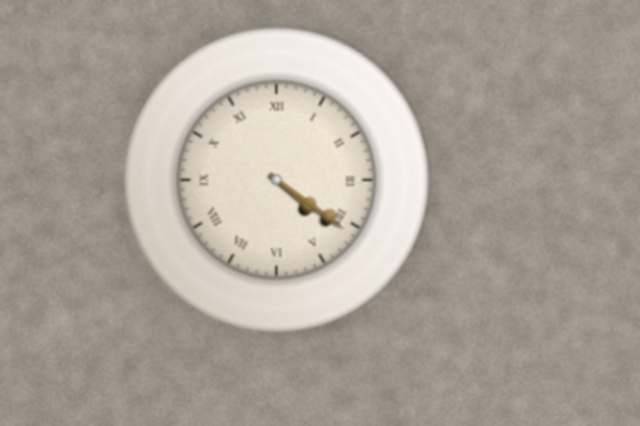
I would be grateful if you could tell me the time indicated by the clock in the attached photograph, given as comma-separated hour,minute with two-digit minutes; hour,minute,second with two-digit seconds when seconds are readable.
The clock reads 4,21
